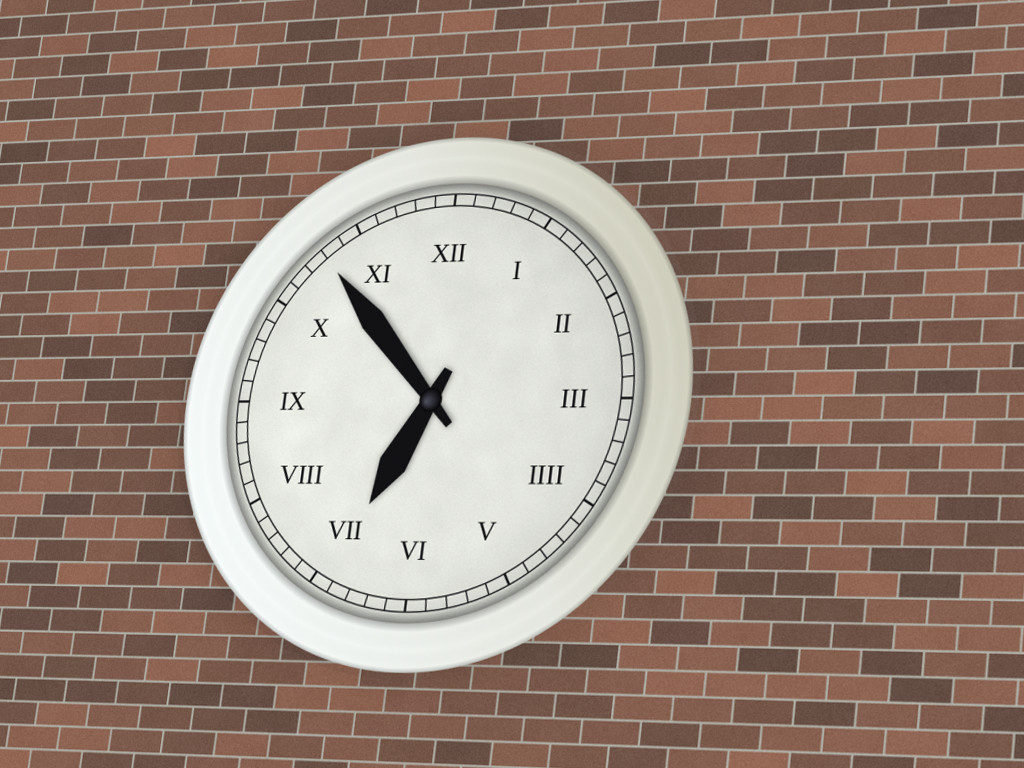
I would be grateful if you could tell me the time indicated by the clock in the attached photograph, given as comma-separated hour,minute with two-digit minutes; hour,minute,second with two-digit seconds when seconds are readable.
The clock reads 6,53
